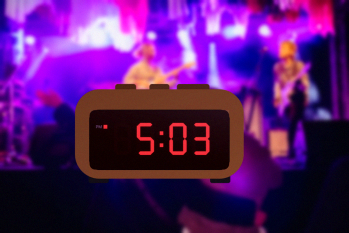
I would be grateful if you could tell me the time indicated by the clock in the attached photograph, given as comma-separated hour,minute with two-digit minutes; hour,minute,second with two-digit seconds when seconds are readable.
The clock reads 5,03
